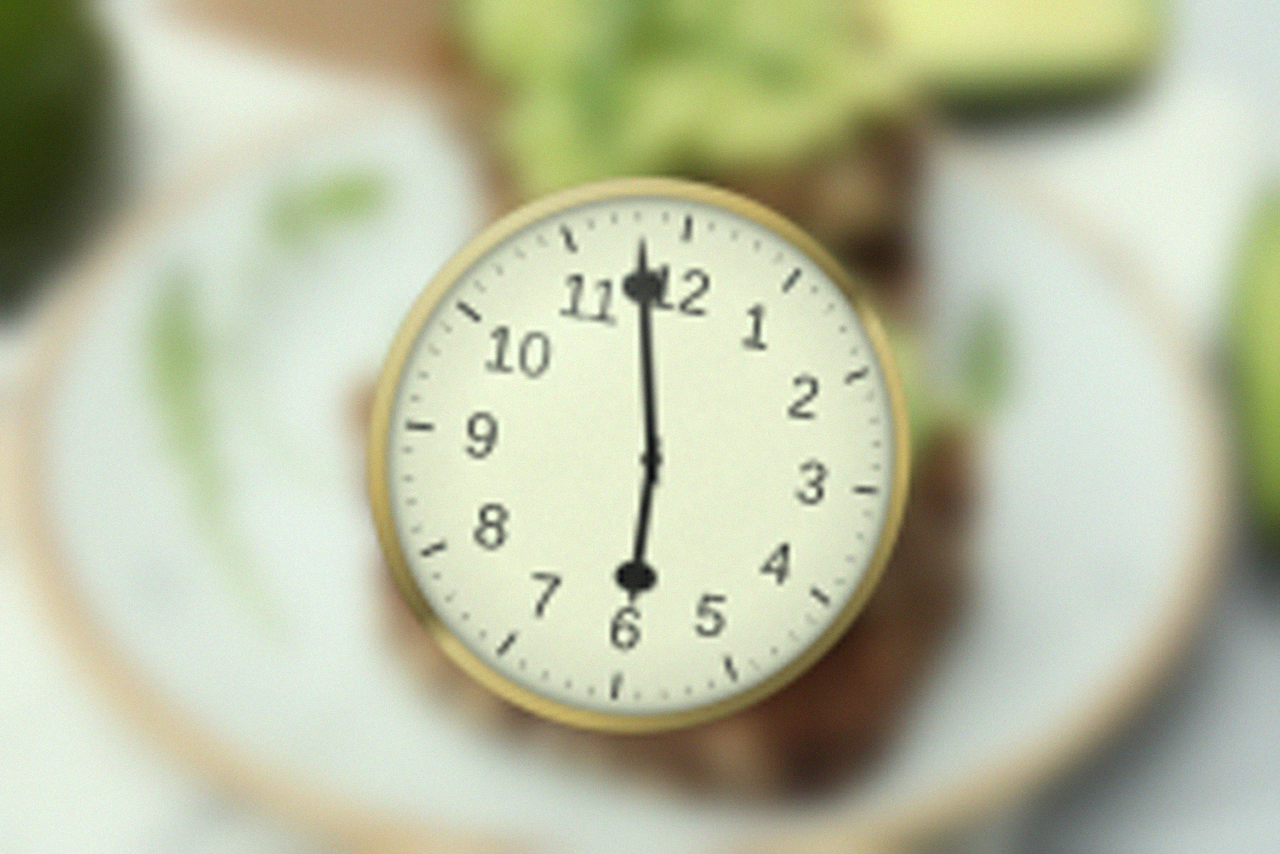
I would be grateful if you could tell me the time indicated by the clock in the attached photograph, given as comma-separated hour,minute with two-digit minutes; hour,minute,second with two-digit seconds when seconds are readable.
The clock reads 5,58
